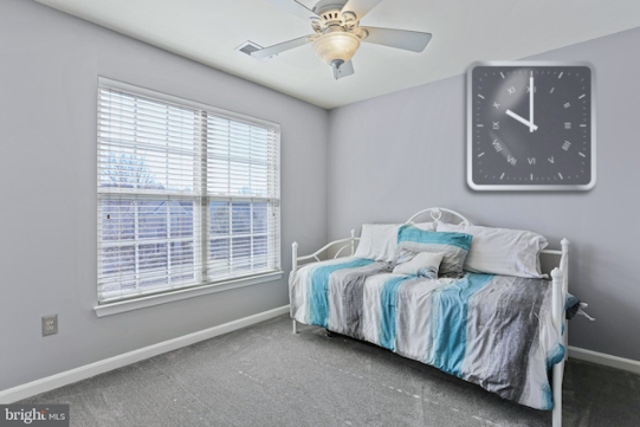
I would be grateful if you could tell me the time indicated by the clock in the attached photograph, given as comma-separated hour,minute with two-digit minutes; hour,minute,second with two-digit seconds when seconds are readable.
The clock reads 10,00
